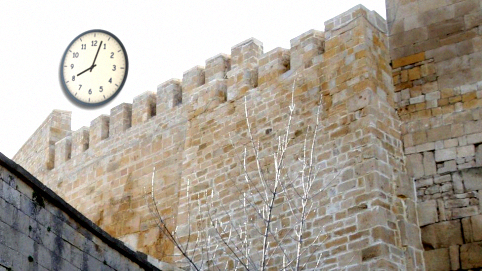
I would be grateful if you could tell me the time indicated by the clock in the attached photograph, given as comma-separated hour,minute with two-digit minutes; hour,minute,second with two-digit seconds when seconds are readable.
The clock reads 8,03
